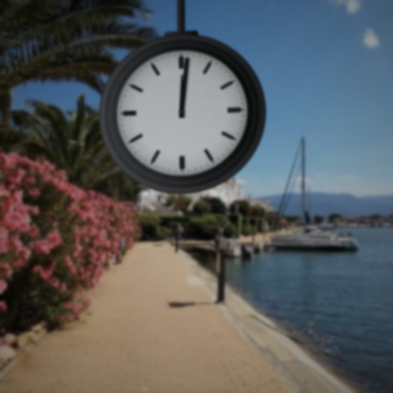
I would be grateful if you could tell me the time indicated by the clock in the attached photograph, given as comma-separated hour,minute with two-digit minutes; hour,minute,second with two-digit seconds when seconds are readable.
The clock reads 12,01
